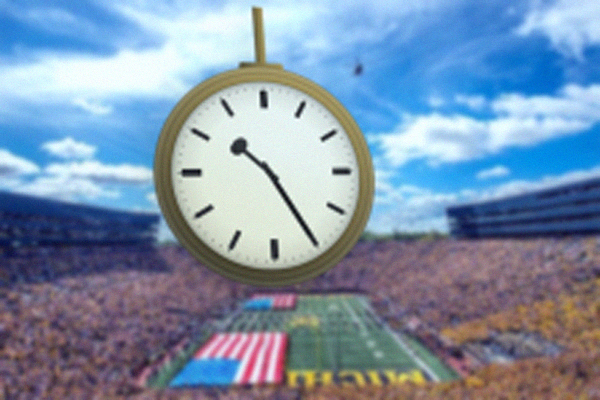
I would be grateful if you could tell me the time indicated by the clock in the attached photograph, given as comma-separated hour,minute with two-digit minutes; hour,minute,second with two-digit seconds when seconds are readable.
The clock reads 10,25
